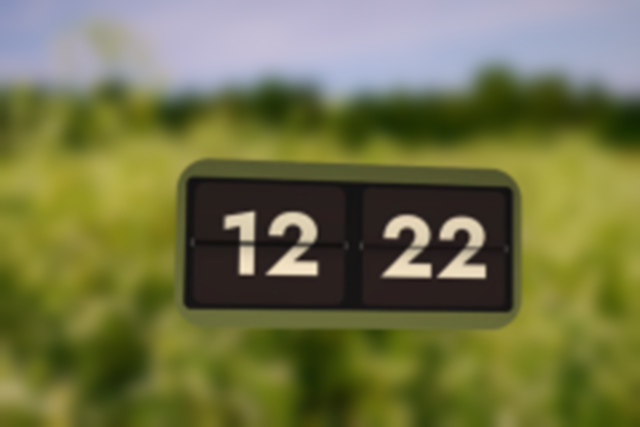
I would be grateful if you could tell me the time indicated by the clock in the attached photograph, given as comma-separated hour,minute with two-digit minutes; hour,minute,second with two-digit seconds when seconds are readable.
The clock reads 12,22
